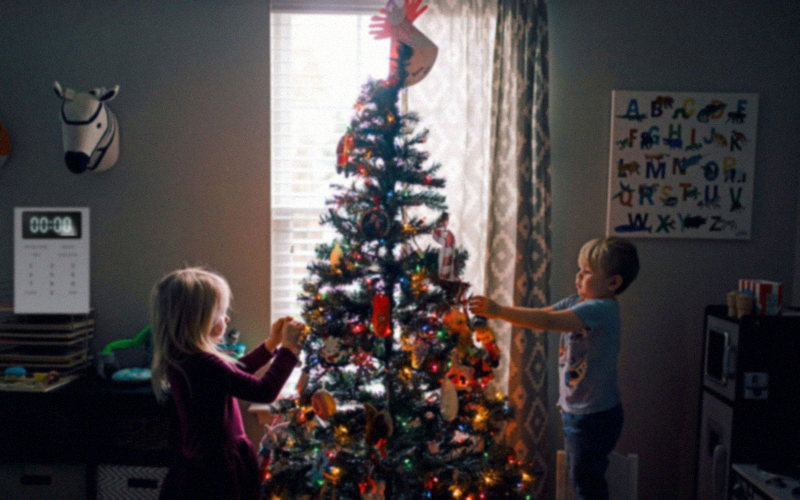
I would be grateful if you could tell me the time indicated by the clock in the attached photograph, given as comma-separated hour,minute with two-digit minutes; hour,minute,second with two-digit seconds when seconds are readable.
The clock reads 0,00
